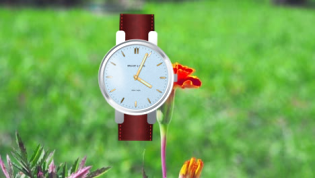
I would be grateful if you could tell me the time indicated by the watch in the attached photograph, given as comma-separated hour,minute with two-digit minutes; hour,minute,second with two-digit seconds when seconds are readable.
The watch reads 4,04
